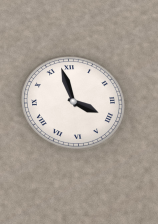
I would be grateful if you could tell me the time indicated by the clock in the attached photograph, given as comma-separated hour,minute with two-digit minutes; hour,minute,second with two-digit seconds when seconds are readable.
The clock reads 3,58
